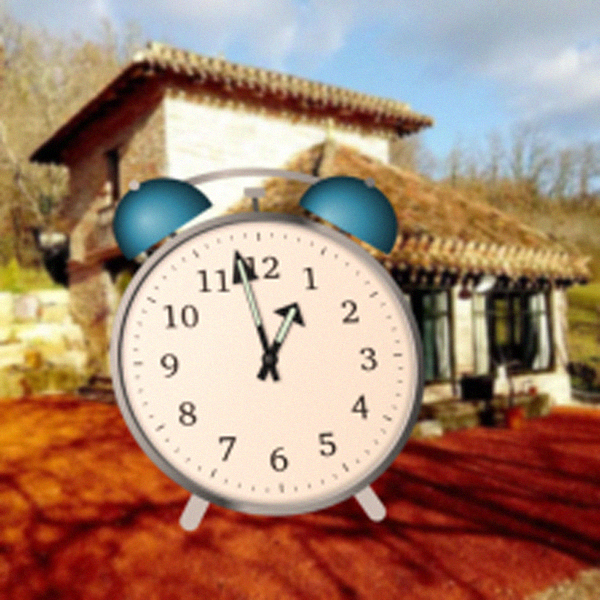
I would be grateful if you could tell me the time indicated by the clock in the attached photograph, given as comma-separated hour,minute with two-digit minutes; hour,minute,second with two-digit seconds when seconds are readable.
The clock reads 12,58
